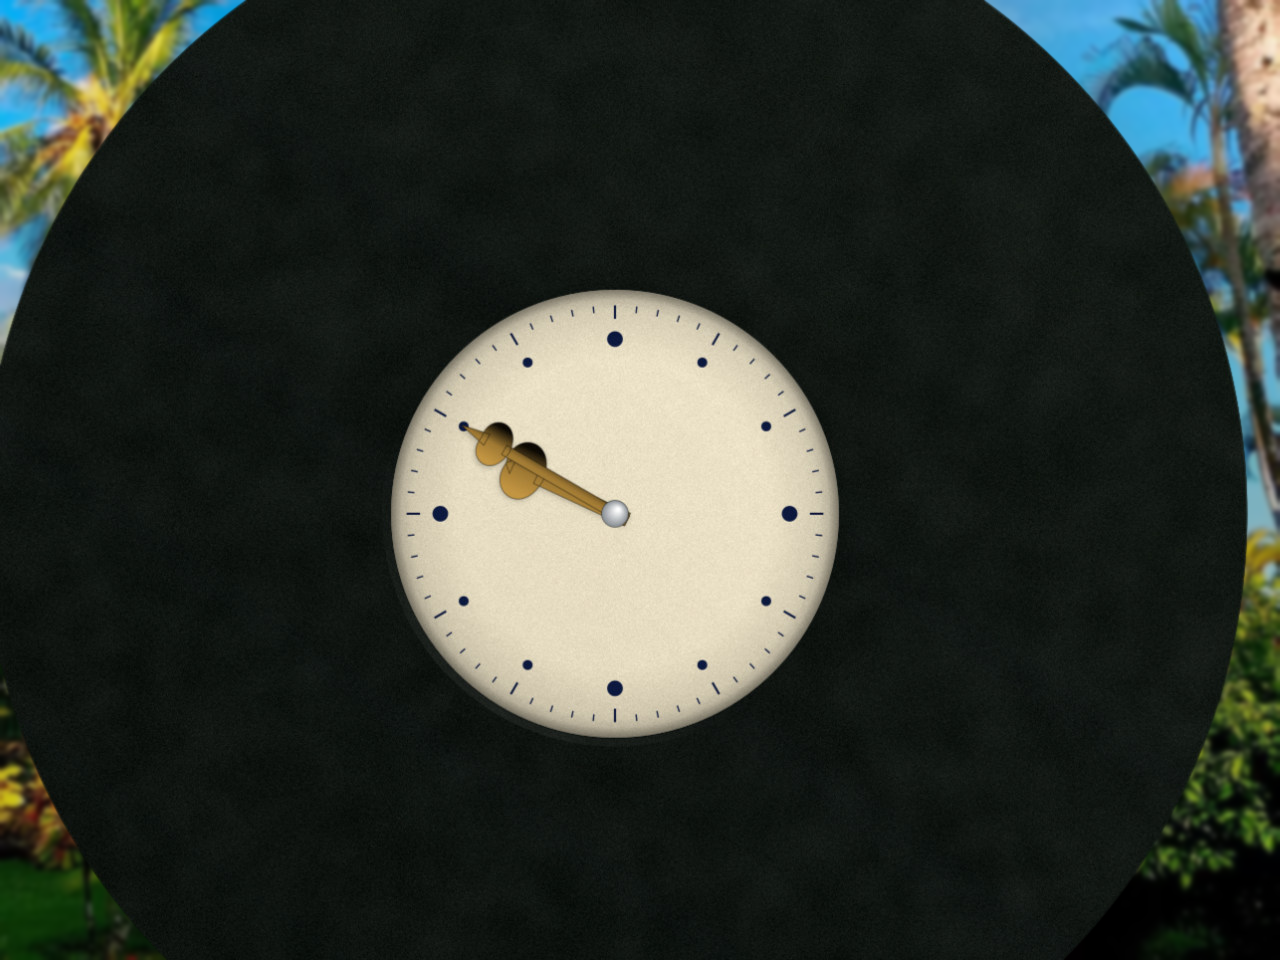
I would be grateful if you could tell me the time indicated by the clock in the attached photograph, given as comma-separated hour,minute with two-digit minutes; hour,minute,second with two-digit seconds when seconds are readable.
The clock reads 9,50
